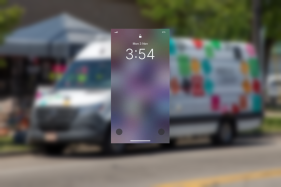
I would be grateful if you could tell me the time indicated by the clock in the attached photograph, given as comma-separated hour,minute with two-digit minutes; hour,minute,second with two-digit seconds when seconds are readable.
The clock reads 3,54
